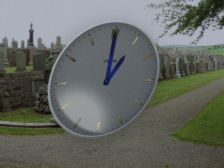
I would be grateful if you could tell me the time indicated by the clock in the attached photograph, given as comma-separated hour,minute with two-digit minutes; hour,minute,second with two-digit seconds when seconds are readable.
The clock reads 1,00
